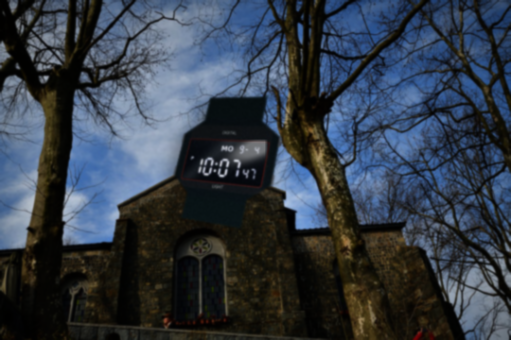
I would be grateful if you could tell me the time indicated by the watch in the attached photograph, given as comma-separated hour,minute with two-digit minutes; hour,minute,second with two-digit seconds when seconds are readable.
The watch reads 10,07,47
